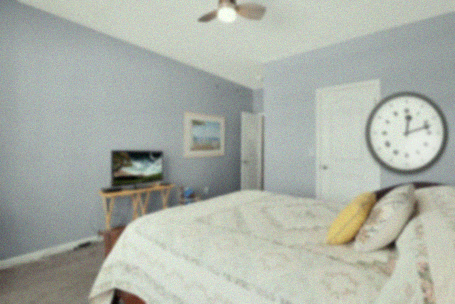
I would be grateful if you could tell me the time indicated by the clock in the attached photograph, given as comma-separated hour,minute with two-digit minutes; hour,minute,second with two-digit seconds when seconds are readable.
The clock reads 12,12
